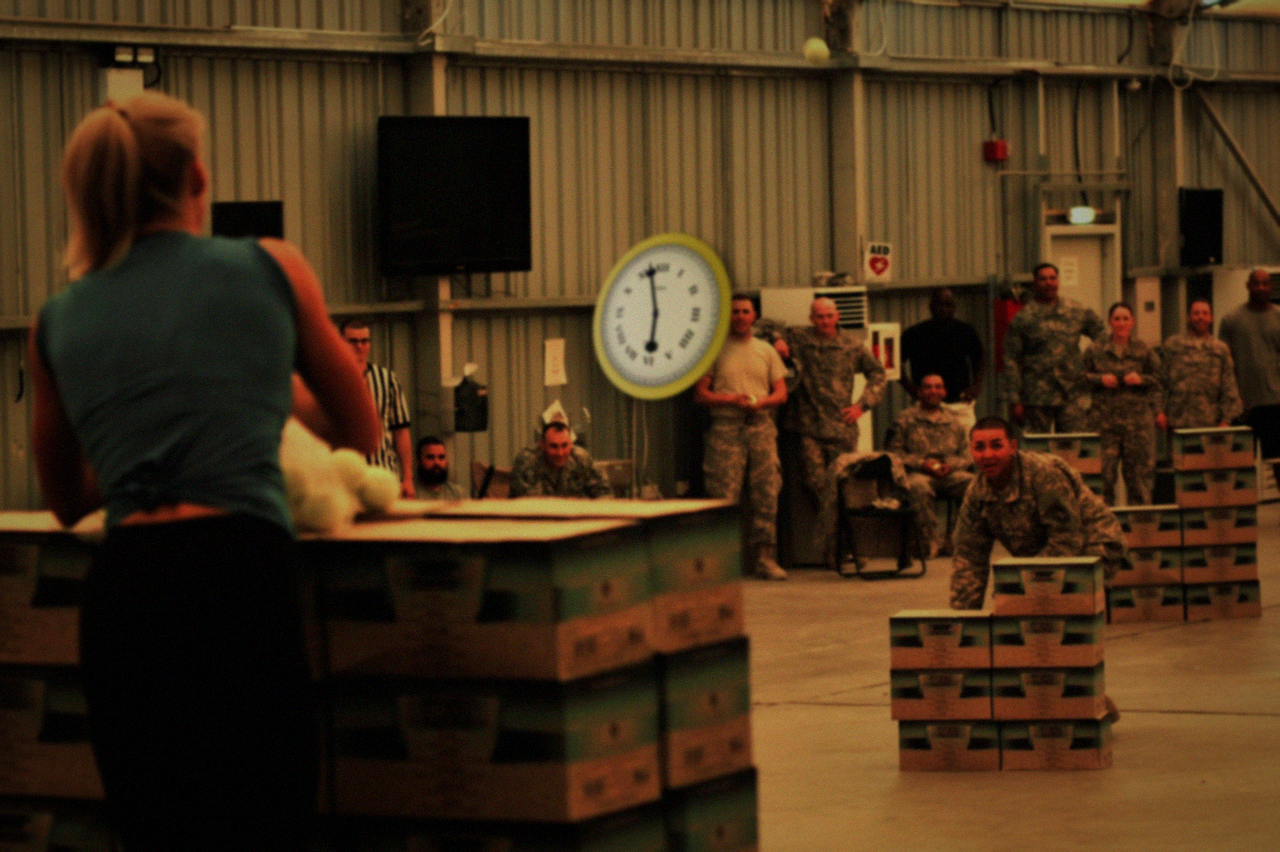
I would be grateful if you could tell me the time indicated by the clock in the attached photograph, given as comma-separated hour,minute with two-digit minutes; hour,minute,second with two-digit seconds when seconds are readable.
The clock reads 5,57
